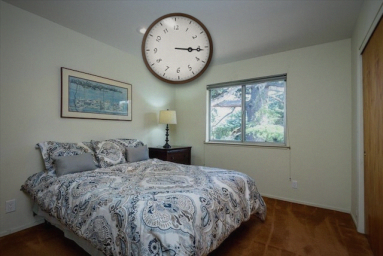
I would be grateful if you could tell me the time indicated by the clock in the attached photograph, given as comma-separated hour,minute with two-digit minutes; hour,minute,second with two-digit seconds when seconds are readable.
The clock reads 3,16
